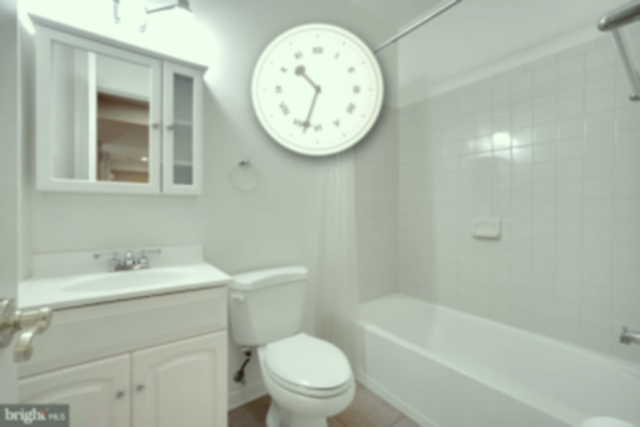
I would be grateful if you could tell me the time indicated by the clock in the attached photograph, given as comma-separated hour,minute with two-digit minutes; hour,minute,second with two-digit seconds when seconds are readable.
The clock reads 10,33
